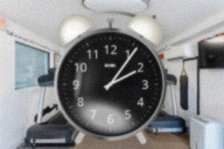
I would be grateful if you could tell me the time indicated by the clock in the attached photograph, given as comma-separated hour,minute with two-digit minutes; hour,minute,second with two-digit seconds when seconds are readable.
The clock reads 2,06
